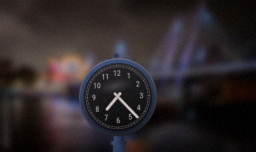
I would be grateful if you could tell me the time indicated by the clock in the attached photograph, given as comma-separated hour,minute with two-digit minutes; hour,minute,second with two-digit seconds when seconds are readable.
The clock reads 7,23
